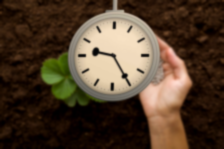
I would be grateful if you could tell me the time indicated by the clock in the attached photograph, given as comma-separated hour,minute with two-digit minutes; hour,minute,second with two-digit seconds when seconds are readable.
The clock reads 9,25
